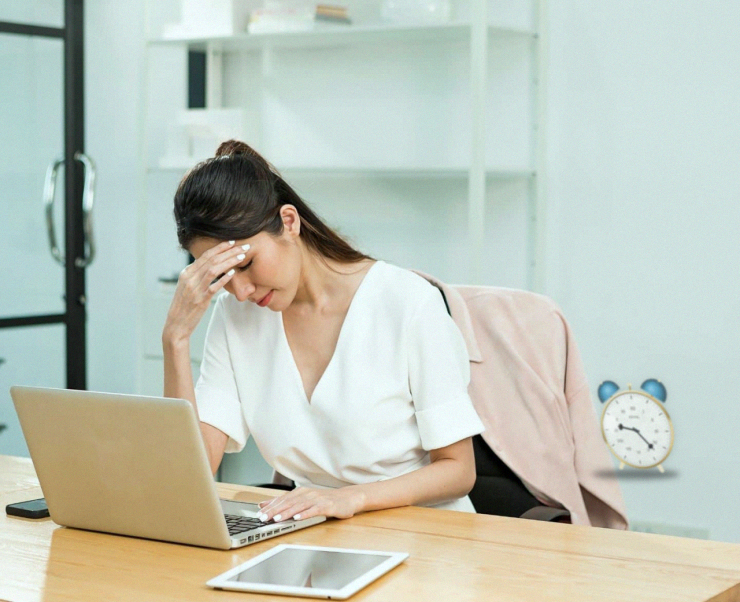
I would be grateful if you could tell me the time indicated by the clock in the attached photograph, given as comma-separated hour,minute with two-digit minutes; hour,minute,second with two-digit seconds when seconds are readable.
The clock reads 9,23
